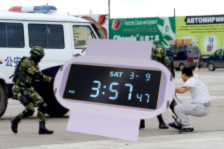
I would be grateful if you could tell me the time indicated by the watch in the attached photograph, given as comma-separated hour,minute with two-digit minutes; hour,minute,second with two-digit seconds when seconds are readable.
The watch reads 3,57
